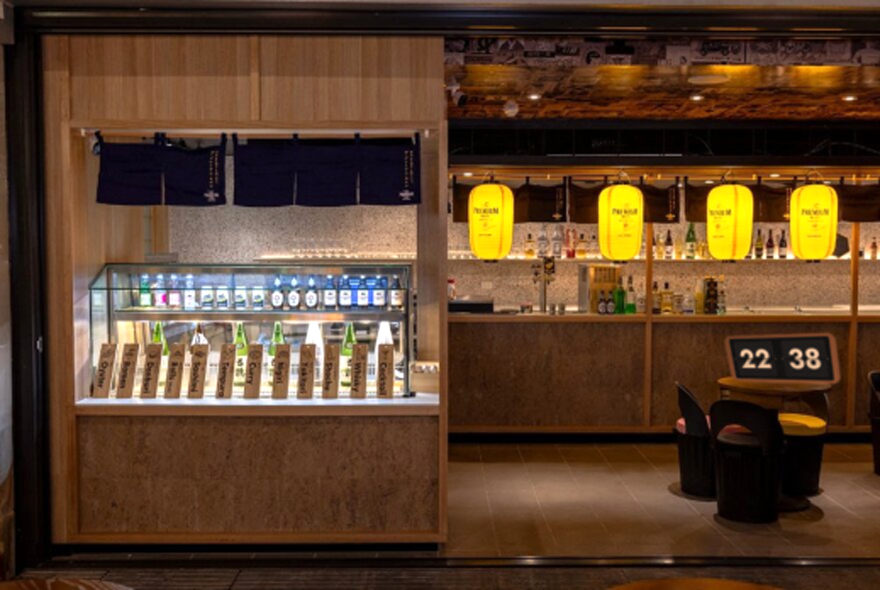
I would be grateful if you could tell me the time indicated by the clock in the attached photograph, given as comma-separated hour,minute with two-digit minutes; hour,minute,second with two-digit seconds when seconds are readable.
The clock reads 22,38
